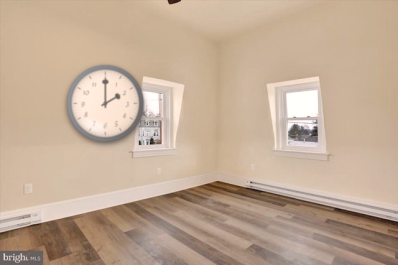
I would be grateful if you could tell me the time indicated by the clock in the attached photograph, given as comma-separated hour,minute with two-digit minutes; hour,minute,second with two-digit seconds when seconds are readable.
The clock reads 2,00
